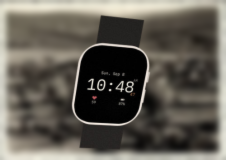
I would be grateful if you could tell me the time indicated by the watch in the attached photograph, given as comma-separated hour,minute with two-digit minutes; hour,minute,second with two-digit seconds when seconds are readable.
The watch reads 10,48
